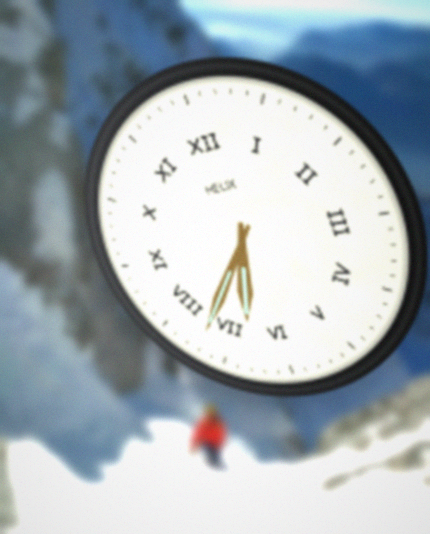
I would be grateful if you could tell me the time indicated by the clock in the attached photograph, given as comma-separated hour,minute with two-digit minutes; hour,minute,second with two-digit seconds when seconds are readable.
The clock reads 6,37
